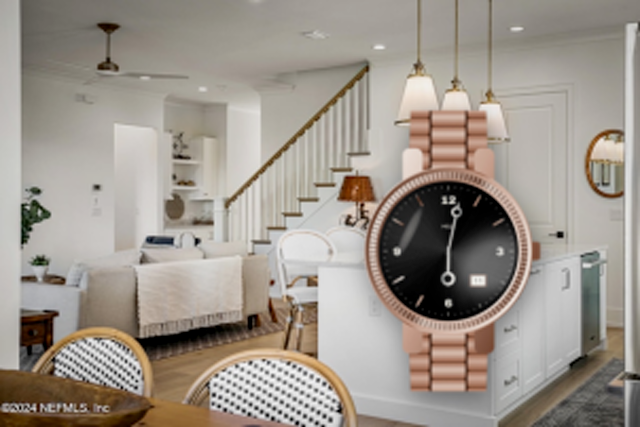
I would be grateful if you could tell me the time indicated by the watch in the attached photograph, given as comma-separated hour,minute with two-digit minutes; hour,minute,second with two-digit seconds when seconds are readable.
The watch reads 6,02
